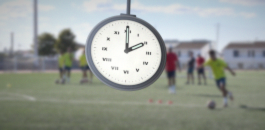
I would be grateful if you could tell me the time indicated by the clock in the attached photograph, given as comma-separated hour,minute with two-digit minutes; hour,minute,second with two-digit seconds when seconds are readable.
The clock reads 2,00
